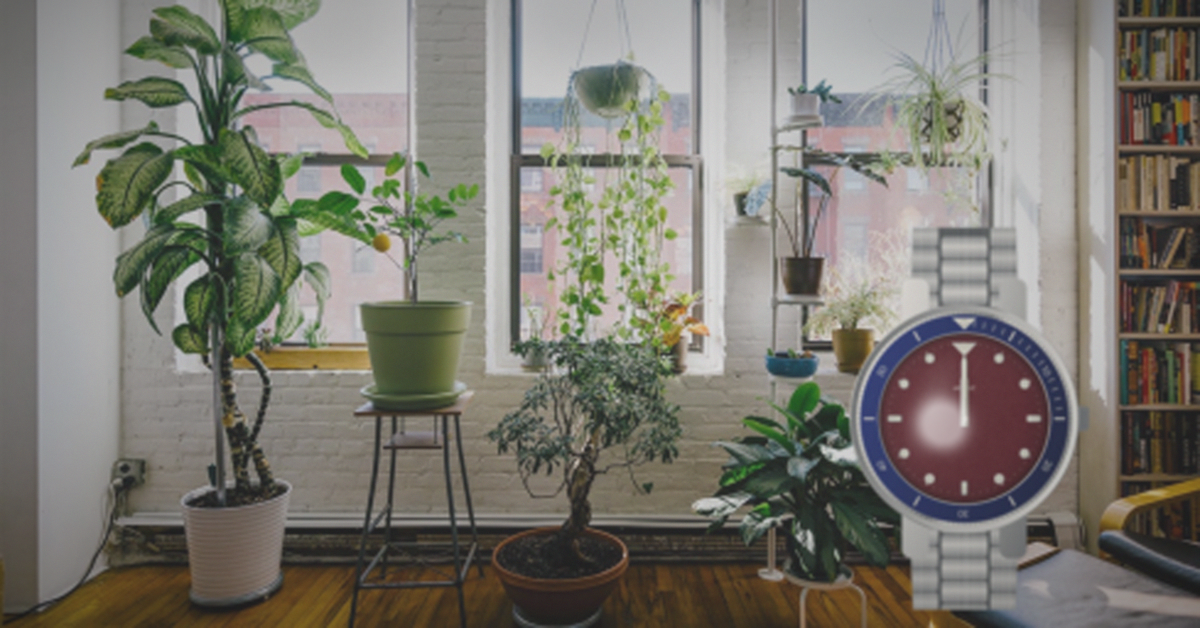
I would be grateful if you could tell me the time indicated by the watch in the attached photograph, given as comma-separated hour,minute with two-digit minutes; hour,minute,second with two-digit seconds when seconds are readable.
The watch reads 12,00
